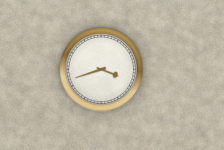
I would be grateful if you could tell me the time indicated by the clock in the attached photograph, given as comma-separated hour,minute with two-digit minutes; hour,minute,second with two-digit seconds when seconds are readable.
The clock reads 3,42
